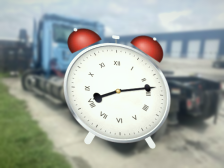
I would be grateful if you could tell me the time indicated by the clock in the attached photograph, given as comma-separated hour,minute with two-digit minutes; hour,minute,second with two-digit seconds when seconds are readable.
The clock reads 8,13
